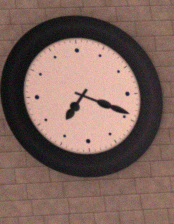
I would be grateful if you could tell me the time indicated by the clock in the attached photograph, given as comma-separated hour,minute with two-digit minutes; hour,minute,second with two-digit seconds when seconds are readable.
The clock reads 7,19
